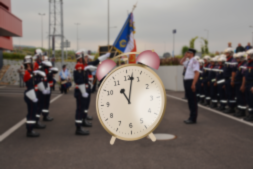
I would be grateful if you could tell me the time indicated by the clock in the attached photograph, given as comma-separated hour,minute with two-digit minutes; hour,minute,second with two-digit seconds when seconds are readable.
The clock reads 11,02
